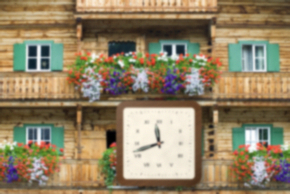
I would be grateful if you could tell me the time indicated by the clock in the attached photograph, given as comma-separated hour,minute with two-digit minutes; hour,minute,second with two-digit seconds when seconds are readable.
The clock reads 11,42
